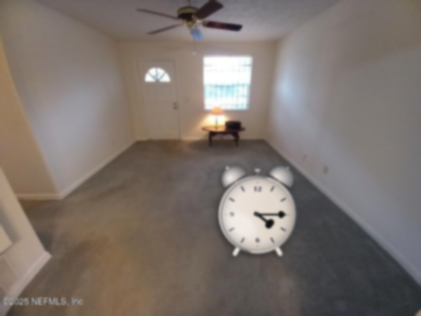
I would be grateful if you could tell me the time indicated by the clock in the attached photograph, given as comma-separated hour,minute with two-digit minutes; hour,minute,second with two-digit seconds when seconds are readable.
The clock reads 4,15
